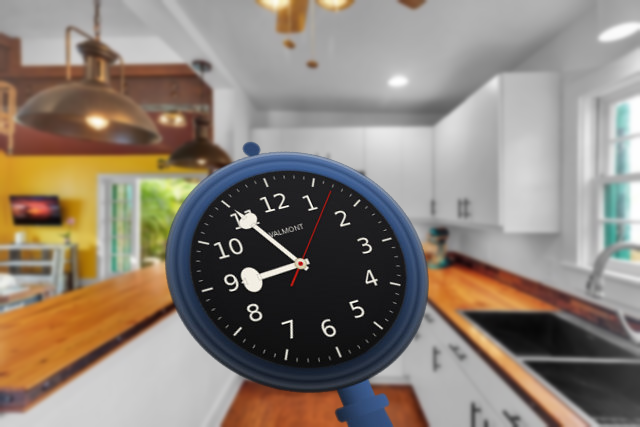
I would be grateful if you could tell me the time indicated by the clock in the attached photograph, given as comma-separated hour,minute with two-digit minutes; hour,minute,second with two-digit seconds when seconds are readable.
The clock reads 8,55,07
